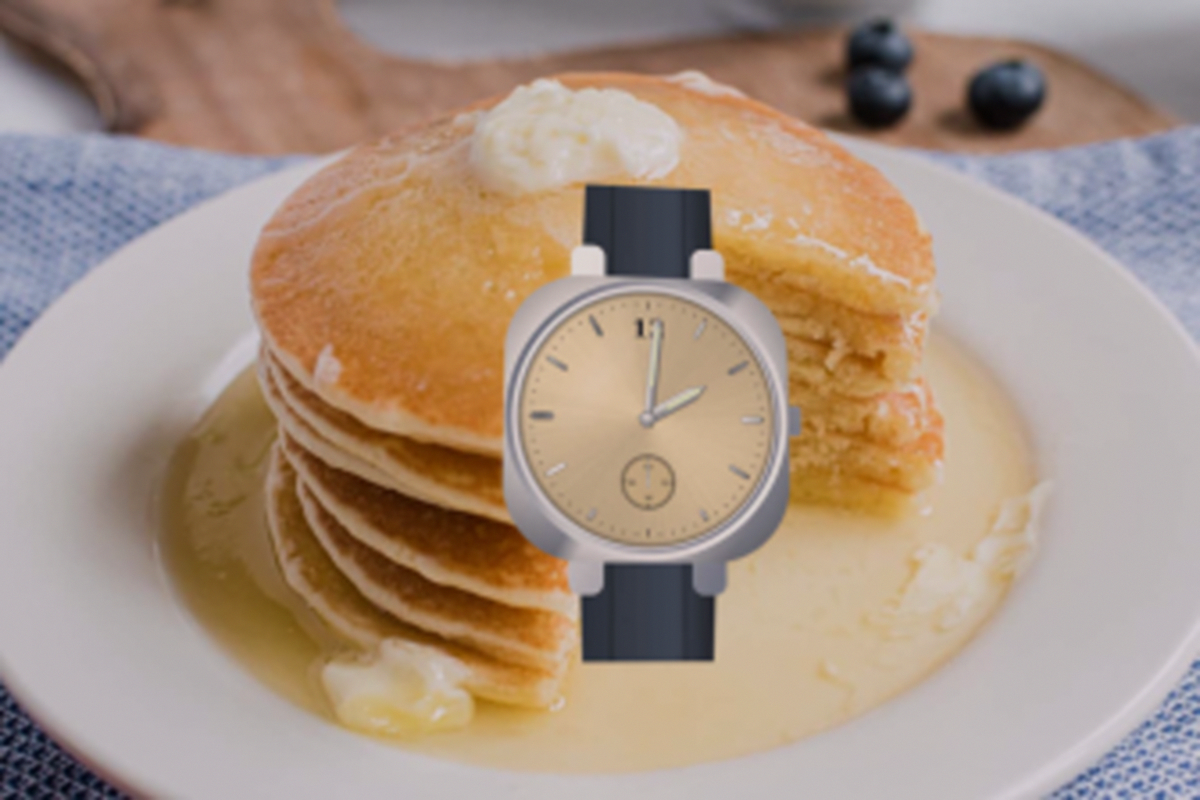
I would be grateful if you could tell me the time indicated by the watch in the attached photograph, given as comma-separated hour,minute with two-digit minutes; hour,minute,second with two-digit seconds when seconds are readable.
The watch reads 2,01
